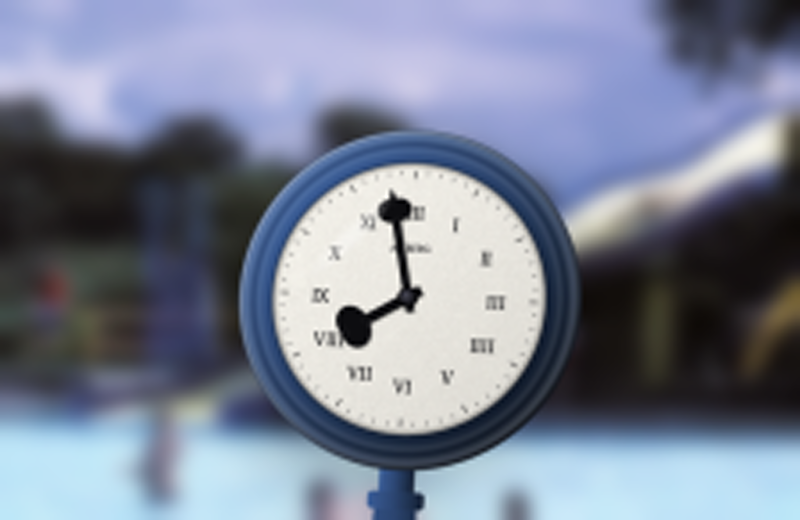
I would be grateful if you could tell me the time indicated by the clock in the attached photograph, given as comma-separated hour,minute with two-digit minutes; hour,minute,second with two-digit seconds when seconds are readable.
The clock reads 7,58
